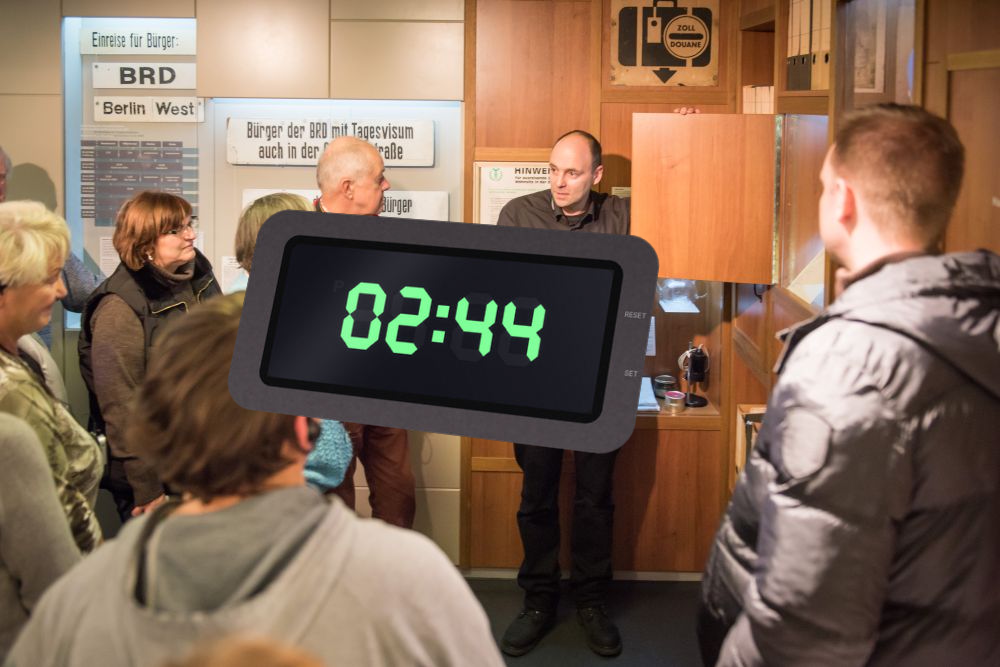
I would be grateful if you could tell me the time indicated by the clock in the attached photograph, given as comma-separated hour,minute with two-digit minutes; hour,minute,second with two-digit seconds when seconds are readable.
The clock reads 2,44
